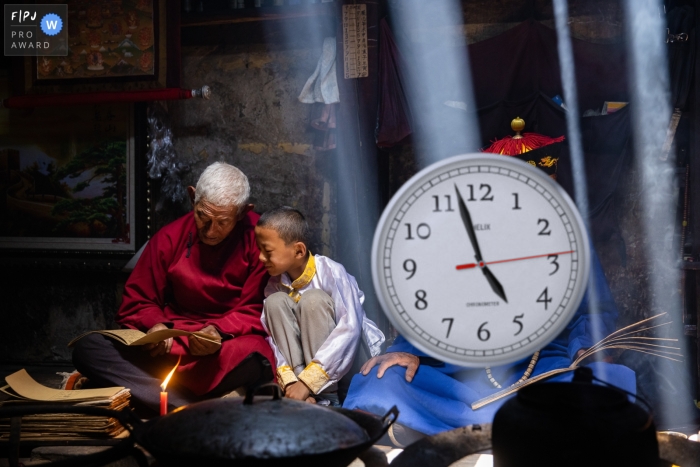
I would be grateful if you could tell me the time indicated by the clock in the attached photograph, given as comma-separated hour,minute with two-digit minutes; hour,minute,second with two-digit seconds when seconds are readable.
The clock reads 4,57,14
